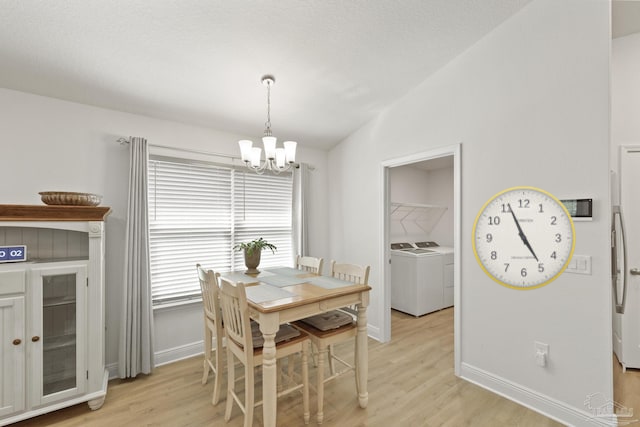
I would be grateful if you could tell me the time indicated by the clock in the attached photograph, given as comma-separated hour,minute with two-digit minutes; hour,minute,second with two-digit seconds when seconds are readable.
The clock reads 4,56
